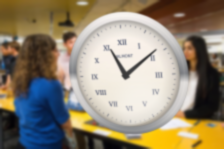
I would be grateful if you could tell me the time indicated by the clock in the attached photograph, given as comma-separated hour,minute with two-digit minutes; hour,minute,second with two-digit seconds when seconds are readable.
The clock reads 11,09
